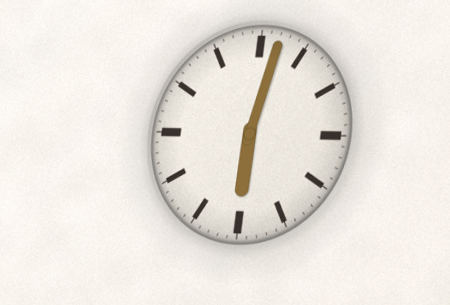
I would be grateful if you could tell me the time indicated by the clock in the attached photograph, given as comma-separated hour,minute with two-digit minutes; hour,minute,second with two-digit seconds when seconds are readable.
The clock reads 6,02
